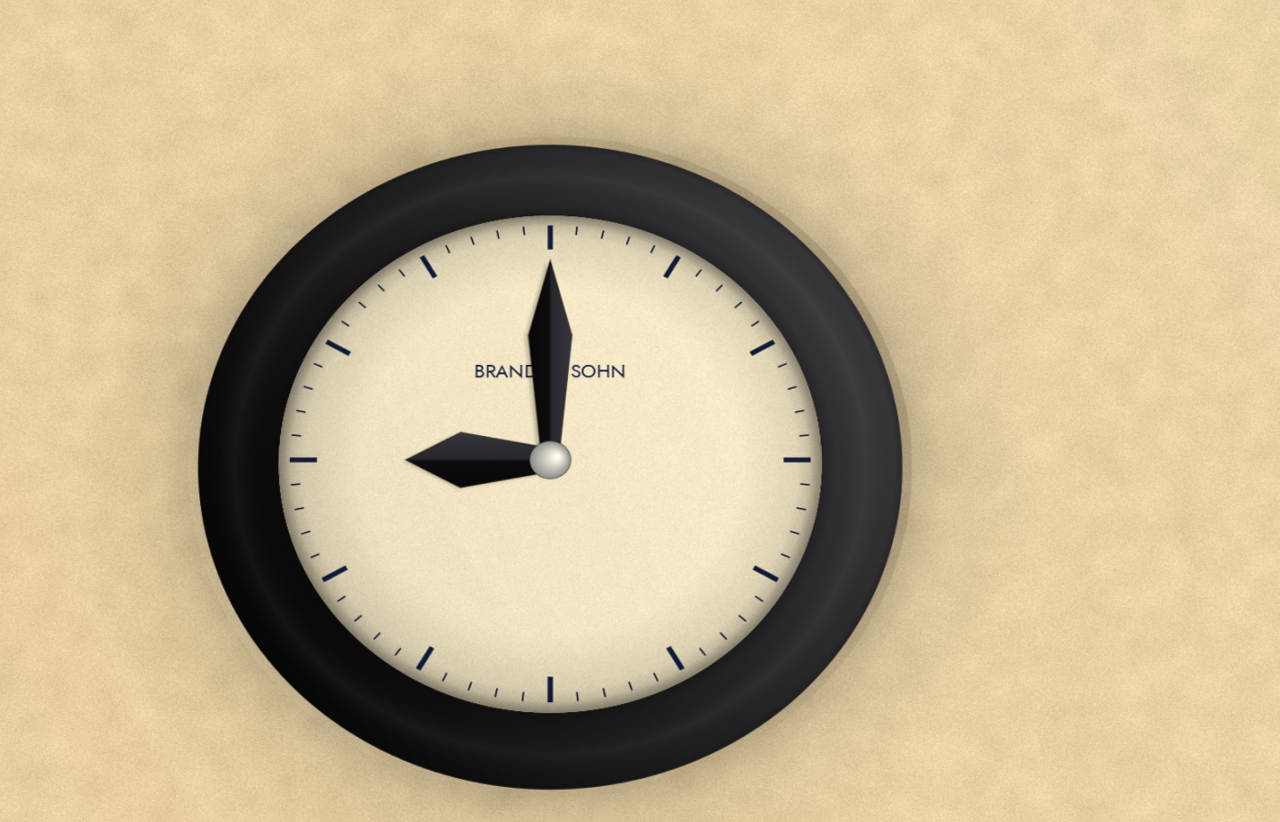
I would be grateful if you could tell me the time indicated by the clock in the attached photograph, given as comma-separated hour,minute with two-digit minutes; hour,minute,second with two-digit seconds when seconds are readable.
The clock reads 9,00
